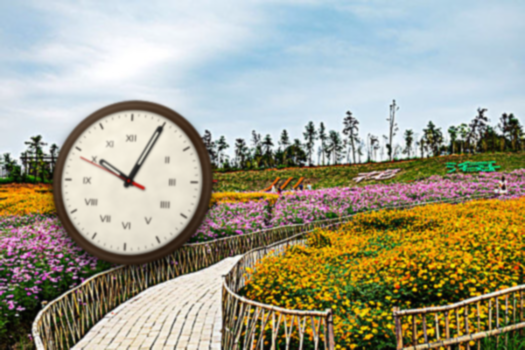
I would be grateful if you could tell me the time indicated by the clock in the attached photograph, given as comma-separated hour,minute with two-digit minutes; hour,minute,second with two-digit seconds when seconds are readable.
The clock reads 10,04,49
